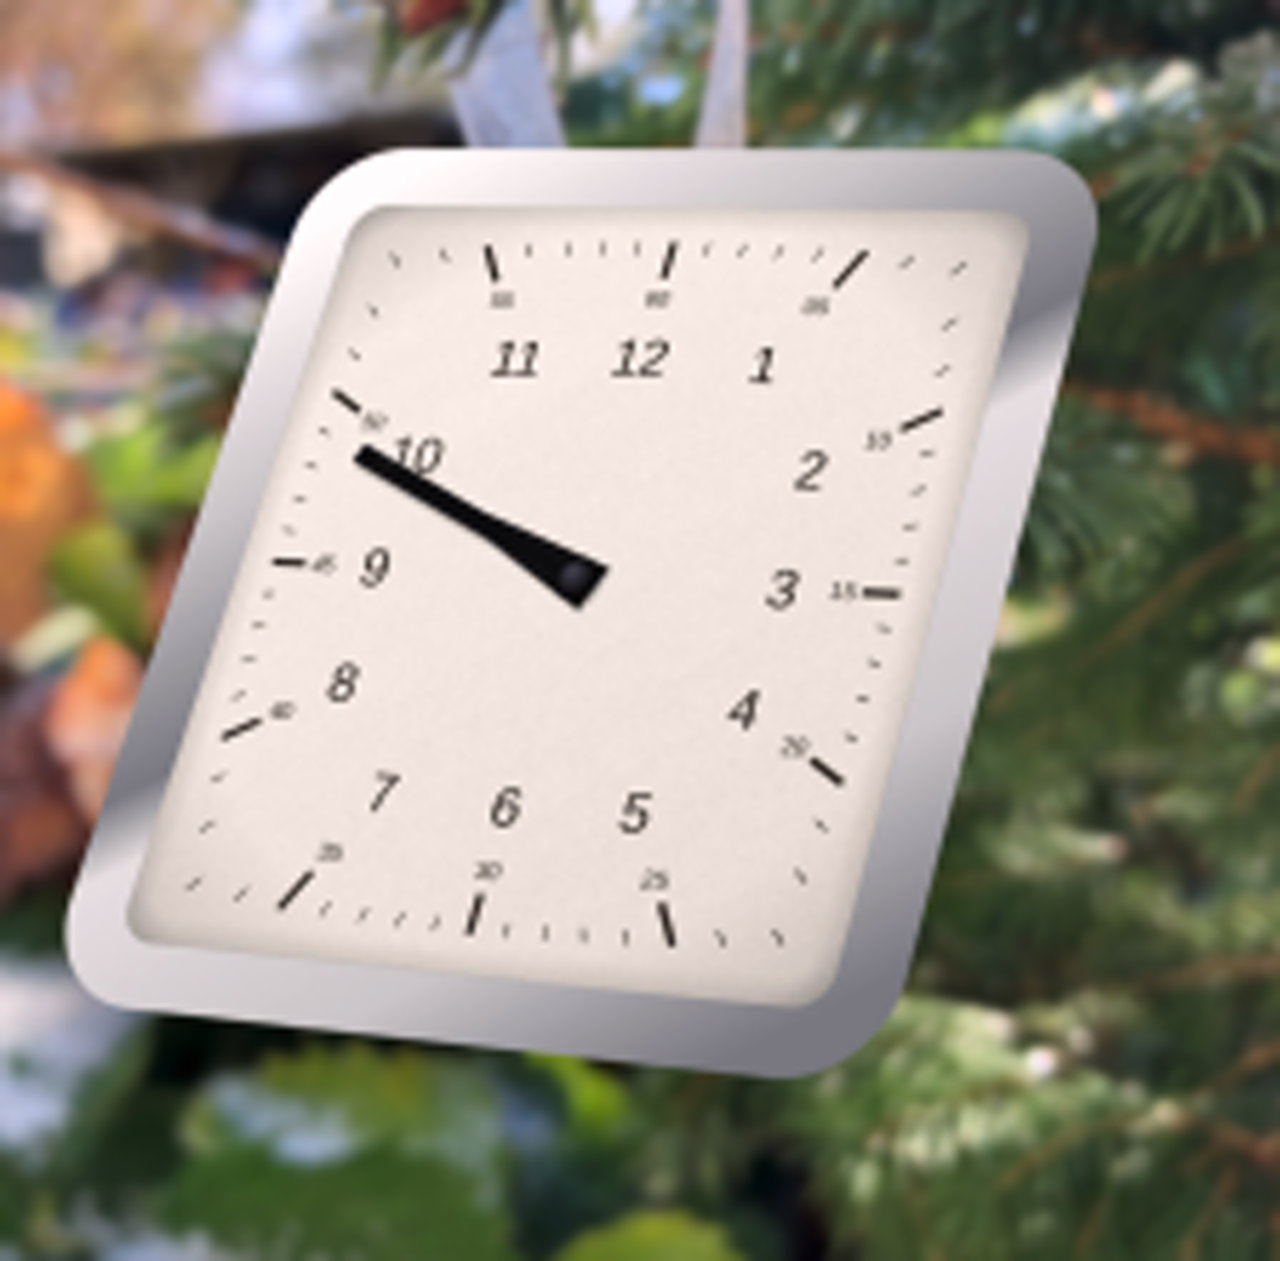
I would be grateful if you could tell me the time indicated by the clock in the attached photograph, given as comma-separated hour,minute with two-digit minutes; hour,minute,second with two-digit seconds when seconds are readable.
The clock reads 9,49
